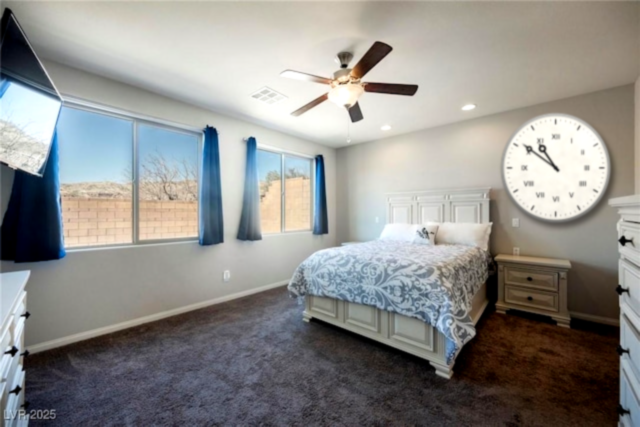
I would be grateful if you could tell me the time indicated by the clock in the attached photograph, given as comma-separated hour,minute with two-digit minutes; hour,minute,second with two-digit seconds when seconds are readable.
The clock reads 10,51
